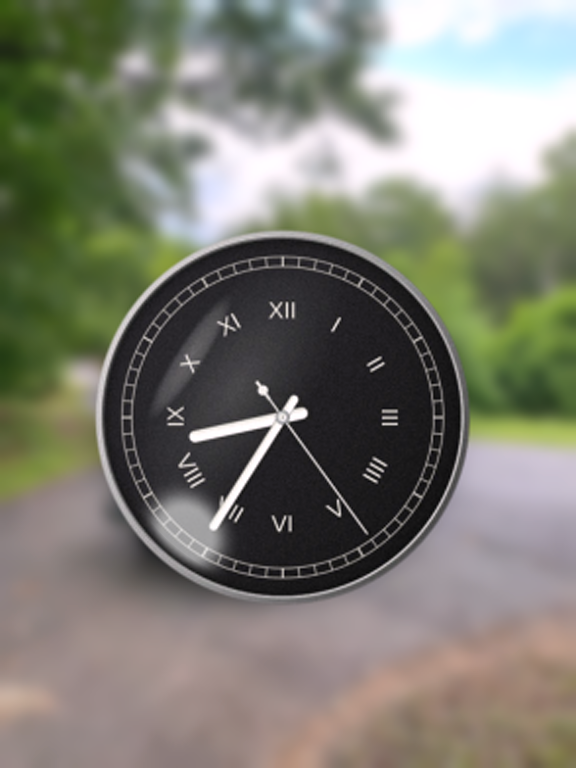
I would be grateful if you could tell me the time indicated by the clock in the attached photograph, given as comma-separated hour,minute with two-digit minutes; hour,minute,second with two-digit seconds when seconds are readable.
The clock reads 8,35,24
